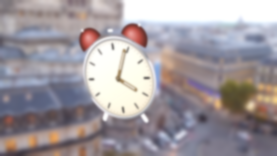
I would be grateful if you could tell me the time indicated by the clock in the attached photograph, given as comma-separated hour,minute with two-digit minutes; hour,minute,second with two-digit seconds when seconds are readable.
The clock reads 4,04
